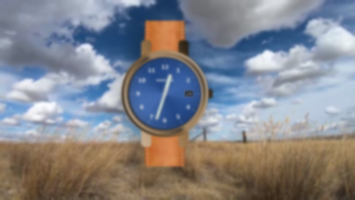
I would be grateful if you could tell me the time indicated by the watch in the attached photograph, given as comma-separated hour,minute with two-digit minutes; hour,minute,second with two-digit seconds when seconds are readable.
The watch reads 12,33
